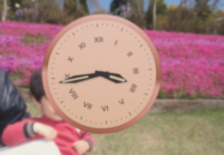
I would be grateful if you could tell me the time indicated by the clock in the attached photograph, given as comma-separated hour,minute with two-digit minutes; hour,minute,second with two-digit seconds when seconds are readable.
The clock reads 3,44
